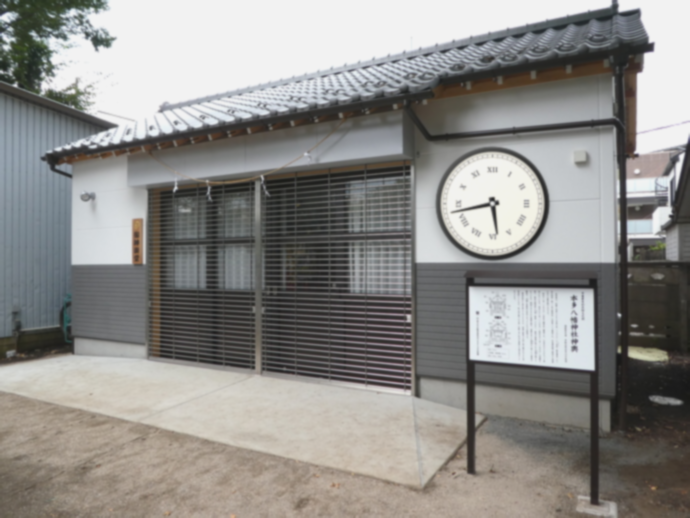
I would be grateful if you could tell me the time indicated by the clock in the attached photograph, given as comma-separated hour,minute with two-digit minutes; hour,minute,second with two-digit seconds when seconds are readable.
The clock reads 5,43
